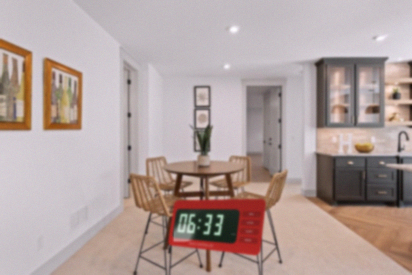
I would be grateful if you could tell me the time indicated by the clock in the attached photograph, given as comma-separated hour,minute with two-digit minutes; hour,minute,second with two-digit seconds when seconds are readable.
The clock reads 6,33
